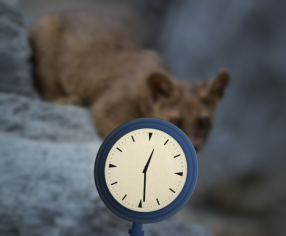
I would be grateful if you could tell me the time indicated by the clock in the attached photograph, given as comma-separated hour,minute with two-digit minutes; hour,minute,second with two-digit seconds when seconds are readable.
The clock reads 12,29
